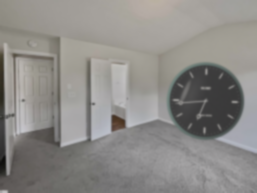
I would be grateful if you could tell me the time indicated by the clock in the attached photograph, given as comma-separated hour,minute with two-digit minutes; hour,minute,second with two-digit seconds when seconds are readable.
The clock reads 6,44
